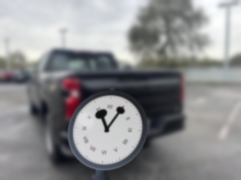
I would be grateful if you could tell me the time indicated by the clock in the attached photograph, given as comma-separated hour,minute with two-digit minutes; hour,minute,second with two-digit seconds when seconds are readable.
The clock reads 11,05
